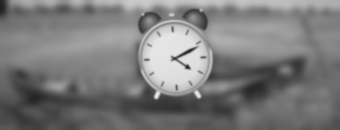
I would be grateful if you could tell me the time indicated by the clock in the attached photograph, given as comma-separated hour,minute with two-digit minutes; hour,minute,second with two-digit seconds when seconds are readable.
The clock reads 4,11
